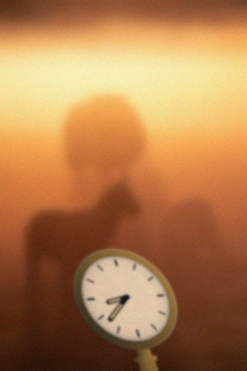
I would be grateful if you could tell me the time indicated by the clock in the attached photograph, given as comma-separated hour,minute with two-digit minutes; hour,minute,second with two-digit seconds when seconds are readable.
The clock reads 8,38
